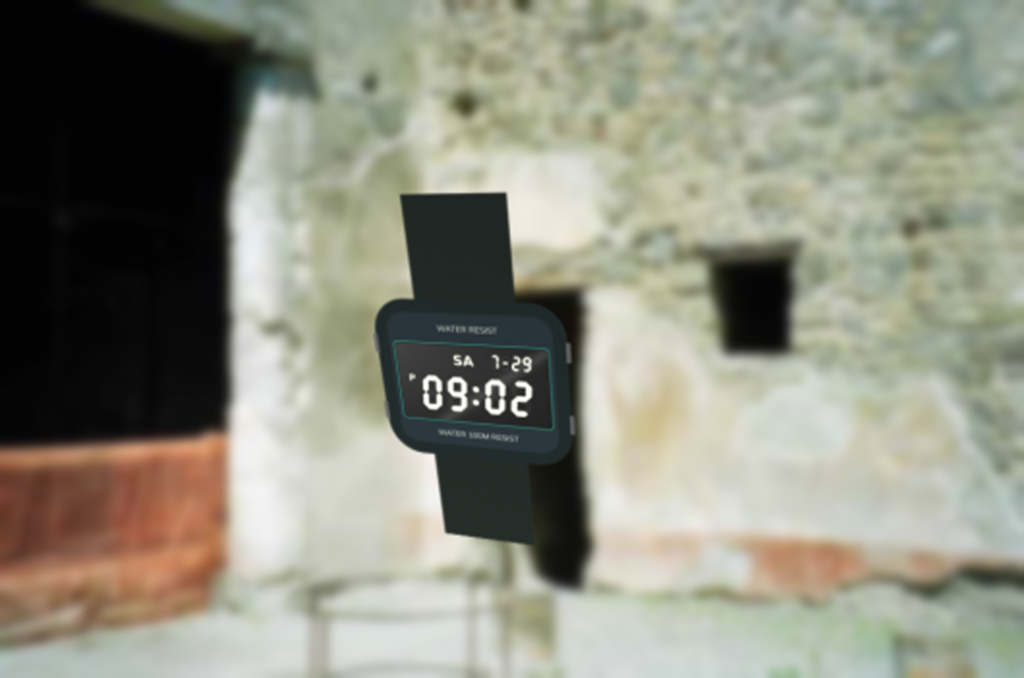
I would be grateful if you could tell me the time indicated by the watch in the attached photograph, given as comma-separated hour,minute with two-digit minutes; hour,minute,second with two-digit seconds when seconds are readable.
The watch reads 9,02
